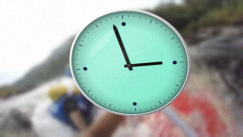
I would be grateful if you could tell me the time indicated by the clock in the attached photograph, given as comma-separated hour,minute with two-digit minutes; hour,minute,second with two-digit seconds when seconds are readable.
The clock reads 2,58
